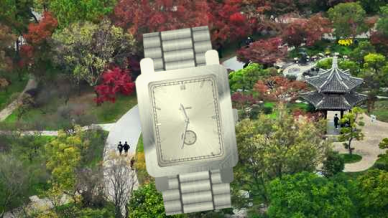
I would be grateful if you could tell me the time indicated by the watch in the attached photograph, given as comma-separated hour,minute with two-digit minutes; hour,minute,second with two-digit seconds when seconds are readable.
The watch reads 11,33
